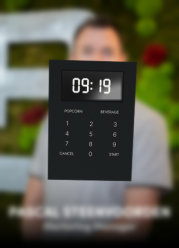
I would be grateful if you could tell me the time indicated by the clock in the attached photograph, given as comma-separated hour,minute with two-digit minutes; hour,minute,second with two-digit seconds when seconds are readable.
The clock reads 9,19
